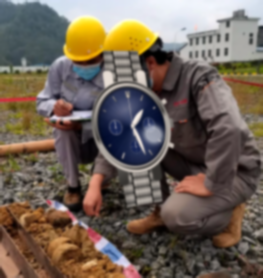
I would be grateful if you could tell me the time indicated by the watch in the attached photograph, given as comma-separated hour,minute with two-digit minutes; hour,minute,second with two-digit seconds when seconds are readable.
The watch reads 1,27
